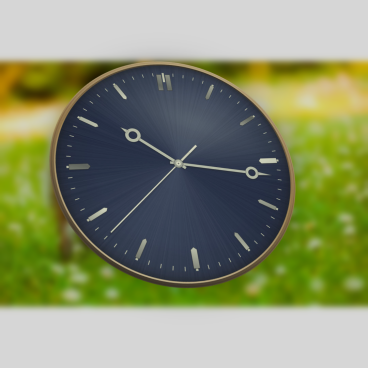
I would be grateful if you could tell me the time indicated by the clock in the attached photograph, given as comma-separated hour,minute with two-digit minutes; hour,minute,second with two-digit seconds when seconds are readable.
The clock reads 10,16,38
